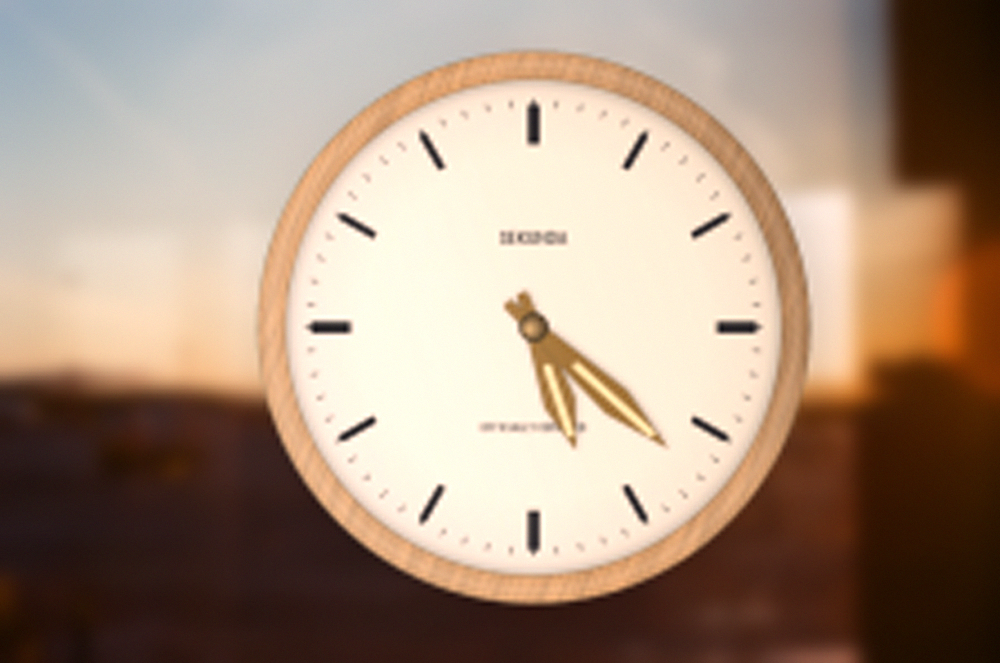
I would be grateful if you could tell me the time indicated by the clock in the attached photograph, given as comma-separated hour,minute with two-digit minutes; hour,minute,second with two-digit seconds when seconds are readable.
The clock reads 5,22
